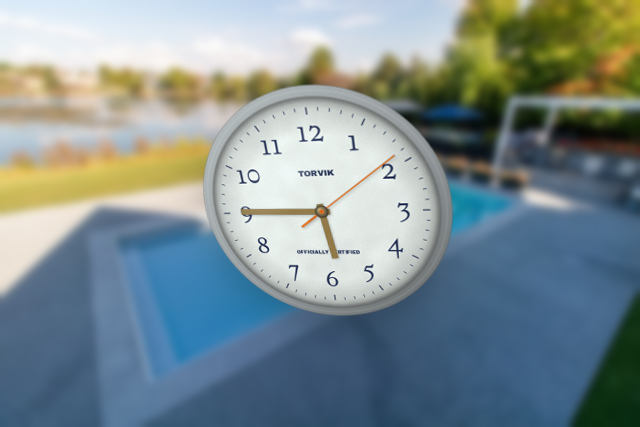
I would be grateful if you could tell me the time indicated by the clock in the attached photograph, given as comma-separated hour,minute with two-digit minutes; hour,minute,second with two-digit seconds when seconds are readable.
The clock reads 5,45,09
